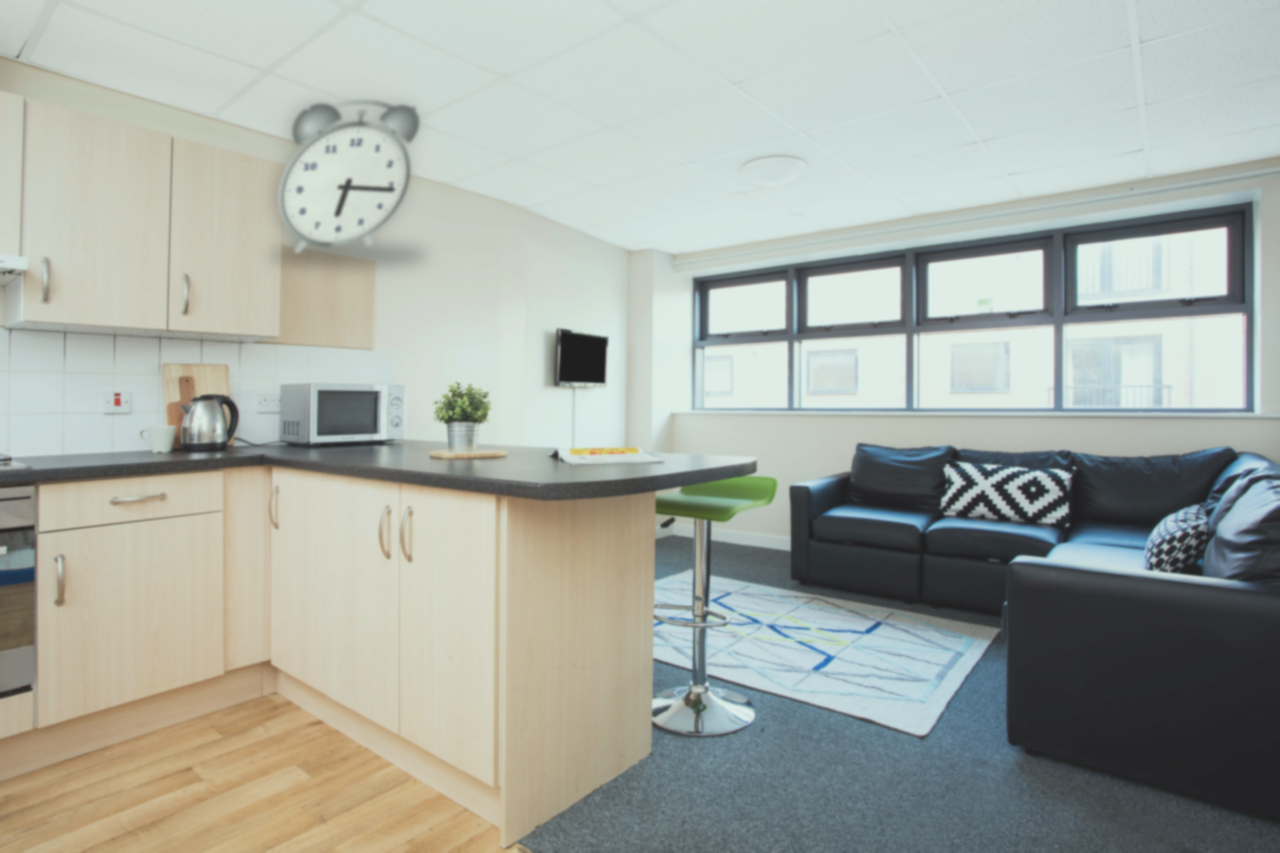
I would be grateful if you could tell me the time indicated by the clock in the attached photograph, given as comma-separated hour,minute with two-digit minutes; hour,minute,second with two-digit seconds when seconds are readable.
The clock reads 6,16
